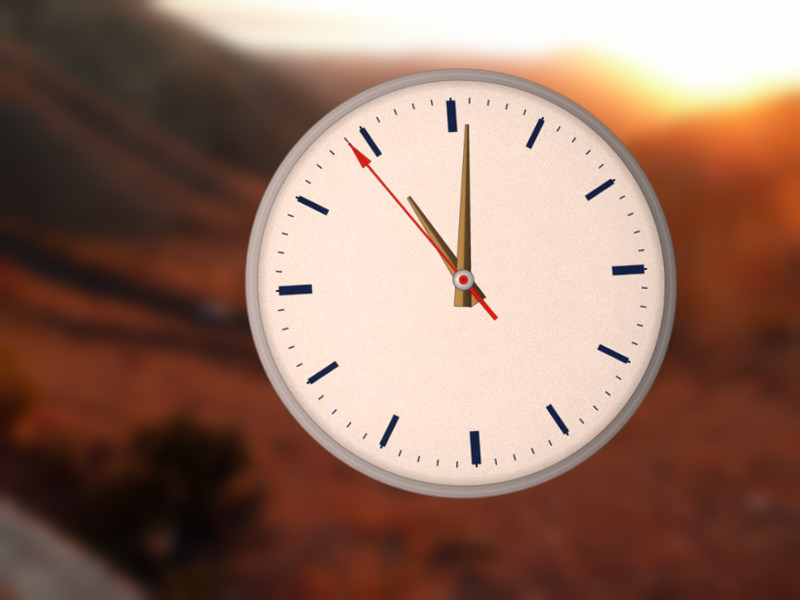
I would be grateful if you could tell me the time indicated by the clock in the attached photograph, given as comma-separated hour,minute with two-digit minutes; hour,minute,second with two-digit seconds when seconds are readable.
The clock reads 11,00,54
